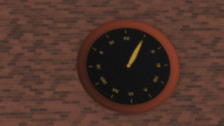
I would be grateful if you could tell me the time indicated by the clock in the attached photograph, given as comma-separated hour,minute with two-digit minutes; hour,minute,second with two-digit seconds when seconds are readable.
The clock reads 1,05
